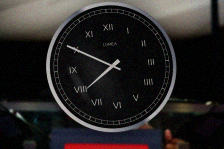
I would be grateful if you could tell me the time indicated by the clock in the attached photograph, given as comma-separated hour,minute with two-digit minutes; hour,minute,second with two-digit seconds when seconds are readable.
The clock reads 7,50
